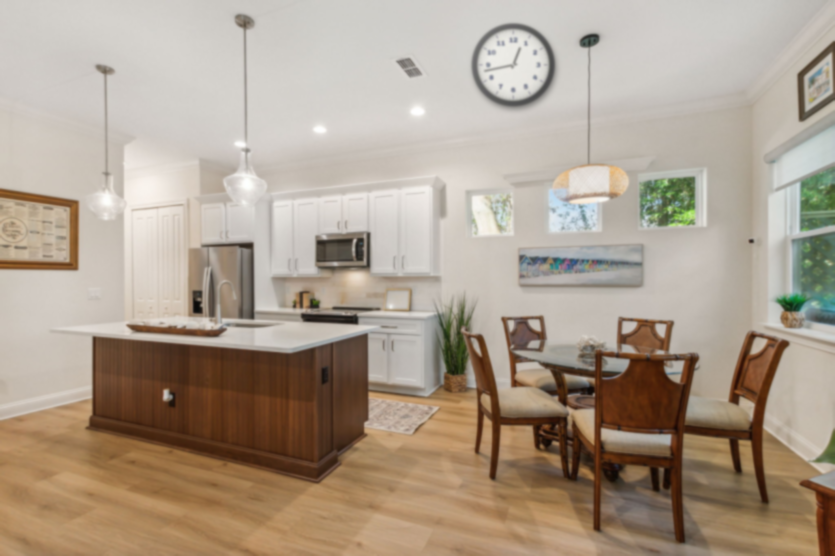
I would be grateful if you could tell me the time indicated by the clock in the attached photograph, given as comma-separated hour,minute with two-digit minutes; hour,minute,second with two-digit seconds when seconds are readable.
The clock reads 12,43
